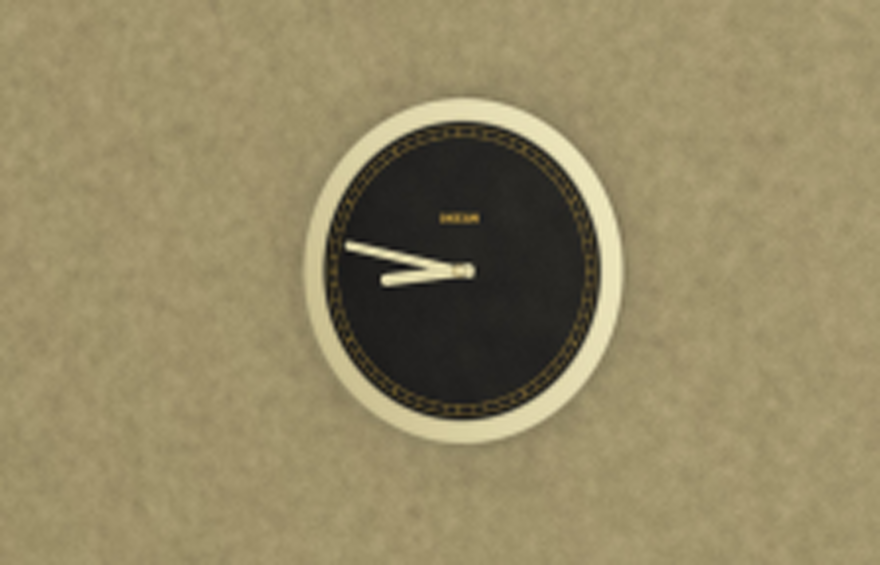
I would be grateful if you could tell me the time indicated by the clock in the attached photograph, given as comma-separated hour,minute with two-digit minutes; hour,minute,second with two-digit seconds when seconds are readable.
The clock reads 8,47
